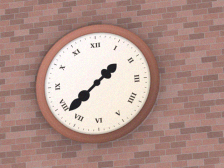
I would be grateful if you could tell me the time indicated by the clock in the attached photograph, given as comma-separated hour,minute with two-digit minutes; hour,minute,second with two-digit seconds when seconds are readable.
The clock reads 1,38
